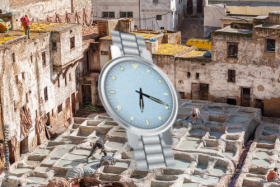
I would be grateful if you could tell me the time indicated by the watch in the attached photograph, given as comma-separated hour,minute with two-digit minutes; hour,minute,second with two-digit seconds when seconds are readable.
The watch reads 6,19
